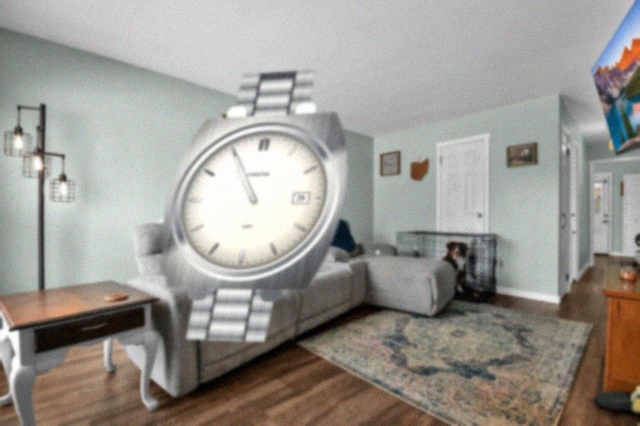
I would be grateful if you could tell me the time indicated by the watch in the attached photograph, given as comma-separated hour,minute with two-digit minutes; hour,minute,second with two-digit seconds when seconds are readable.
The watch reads 10,55
